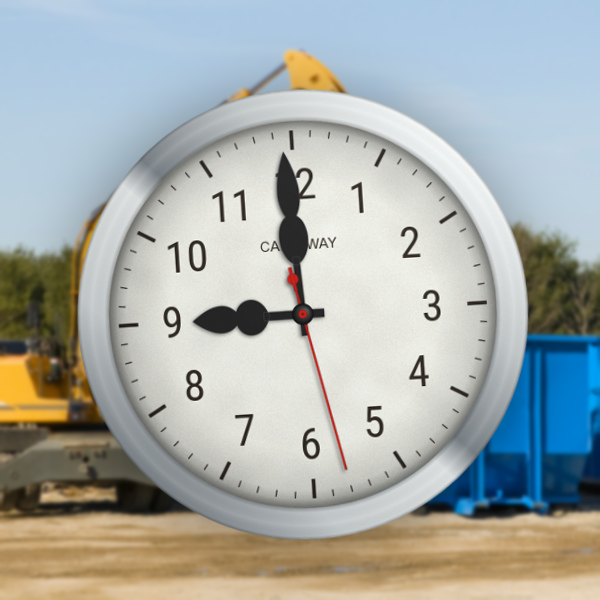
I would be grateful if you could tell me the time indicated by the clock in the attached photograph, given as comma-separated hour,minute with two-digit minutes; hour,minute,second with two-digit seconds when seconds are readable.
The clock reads 8,59,28
